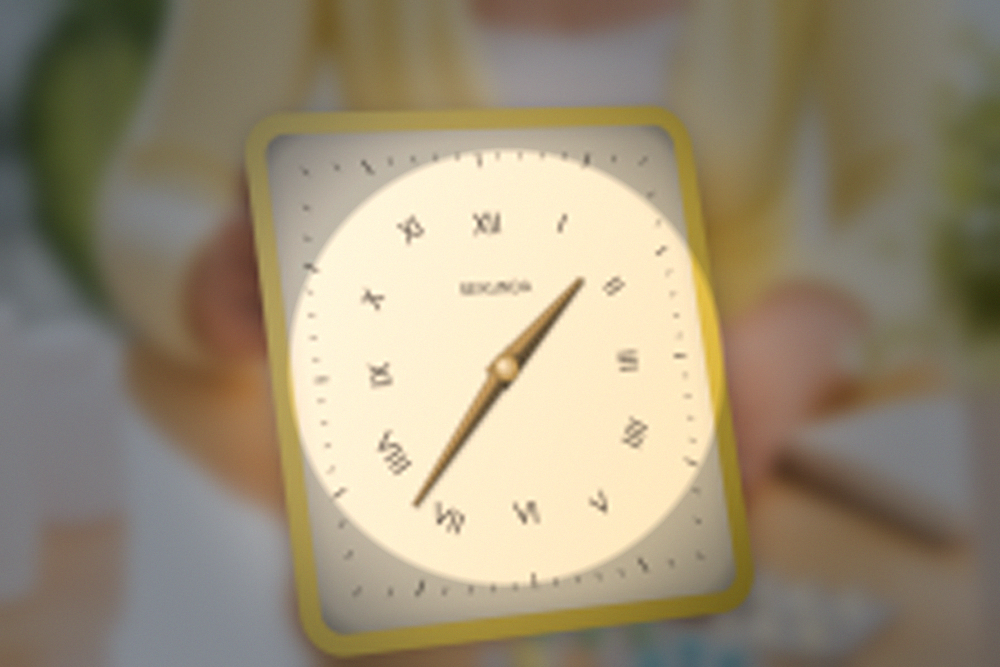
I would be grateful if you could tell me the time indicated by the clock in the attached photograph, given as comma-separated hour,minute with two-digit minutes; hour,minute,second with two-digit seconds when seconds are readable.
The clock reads 1,37
